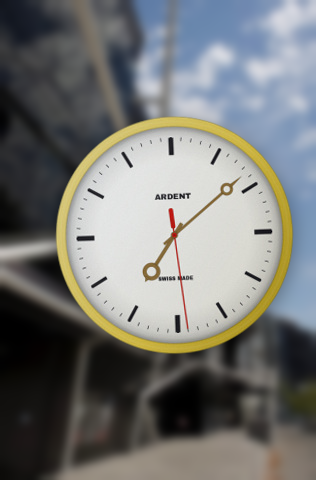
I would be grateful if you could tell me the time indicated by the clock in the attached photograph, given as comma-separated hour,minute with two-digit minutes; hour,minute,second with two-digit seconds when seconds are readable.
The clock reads 7,08,29
